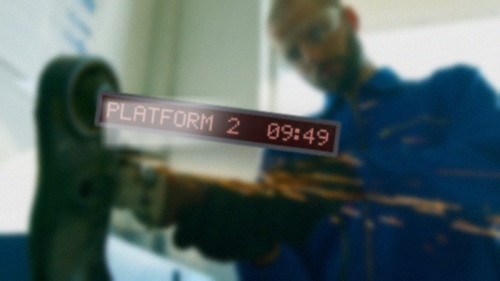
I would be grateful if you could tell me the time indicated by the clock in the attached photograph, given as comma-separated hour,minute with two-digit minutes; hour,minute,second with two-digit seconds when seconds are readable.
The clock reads 9,49
